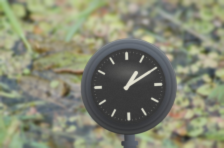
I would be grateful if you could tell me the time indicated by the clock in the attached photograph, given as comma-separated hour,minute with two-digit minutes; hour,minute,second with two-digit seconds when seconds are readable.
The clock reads 1,10
